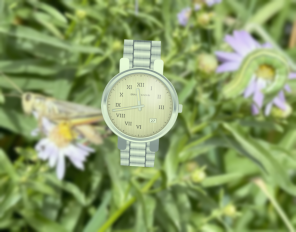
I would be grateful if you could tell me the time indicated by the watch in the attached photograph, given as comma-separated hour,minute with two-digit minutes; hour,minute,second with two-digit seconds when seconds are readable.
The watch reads 11,43
